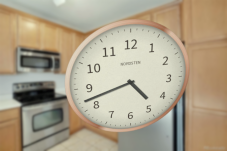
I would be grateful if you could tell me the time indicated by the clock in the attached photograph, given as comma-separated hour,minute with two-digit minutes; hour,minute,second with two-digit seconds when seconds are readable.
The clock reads 4,42
